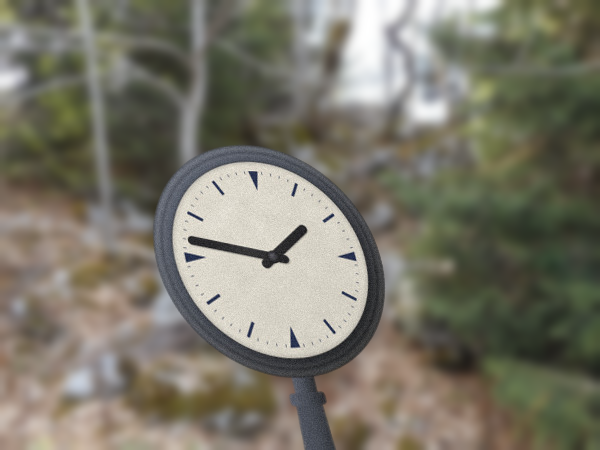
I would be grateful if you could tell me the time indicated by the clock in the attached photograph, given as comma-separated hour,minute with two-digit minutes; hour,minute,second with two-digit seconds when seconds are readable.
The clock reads 1,47
